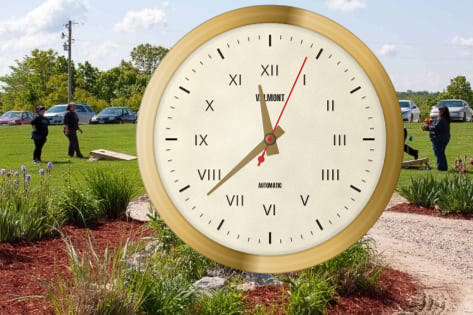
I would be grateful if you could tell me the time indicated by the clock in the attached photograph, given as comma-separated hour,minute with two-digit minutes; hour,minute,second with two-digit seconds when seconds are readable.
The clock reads 11,38,04
